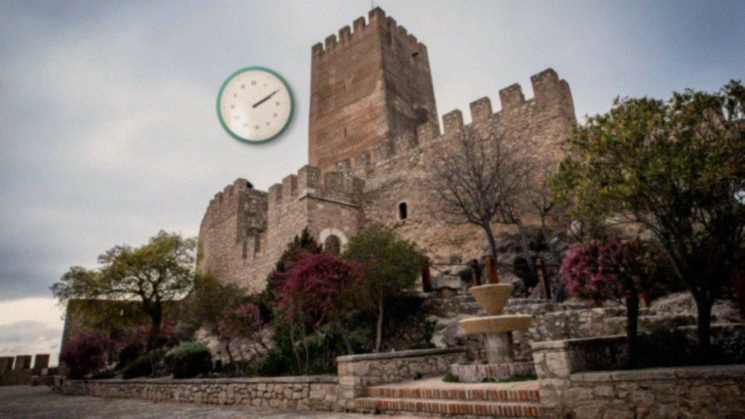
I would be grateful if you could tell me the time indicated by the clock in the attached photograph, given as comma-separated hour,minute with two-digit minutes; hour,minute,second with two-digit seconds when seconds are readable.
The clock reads 2,10
